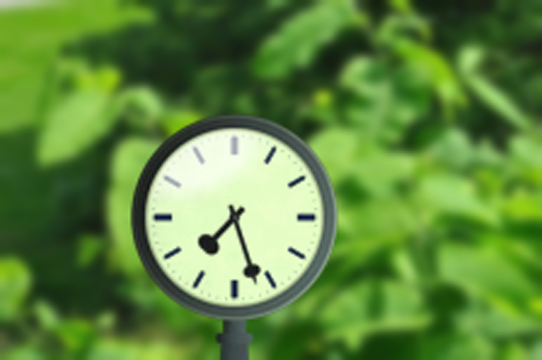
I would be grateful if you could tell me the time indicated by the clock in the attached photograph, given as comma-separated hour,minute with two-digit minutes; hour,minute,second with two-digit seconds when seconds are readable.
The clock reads 7,27
